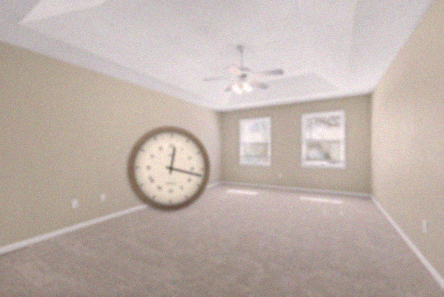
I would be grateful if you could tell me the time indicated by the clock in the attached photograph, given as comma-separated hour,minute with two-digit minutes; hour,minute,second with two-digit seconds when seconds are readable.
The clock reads 12,17
